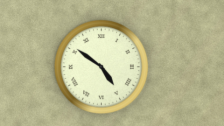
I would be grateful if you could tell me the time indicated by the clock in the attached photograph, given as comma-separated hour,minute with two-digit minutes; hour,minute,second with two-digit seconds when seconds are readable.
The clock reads 4,51
